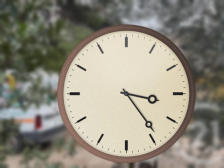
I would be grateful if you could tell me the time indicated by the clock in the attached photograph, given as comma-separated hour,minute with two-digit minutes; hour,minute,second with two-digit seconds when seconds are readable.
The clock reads 3,24
